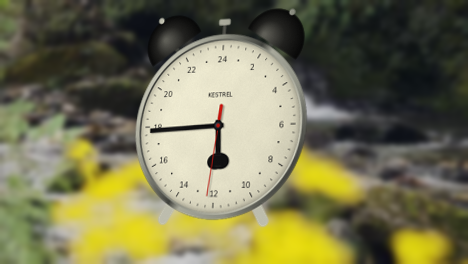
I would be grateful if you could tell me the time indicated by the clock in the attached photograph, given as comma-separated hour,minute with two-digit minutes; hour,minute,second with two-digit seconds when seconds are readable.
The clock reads 11,44,31
